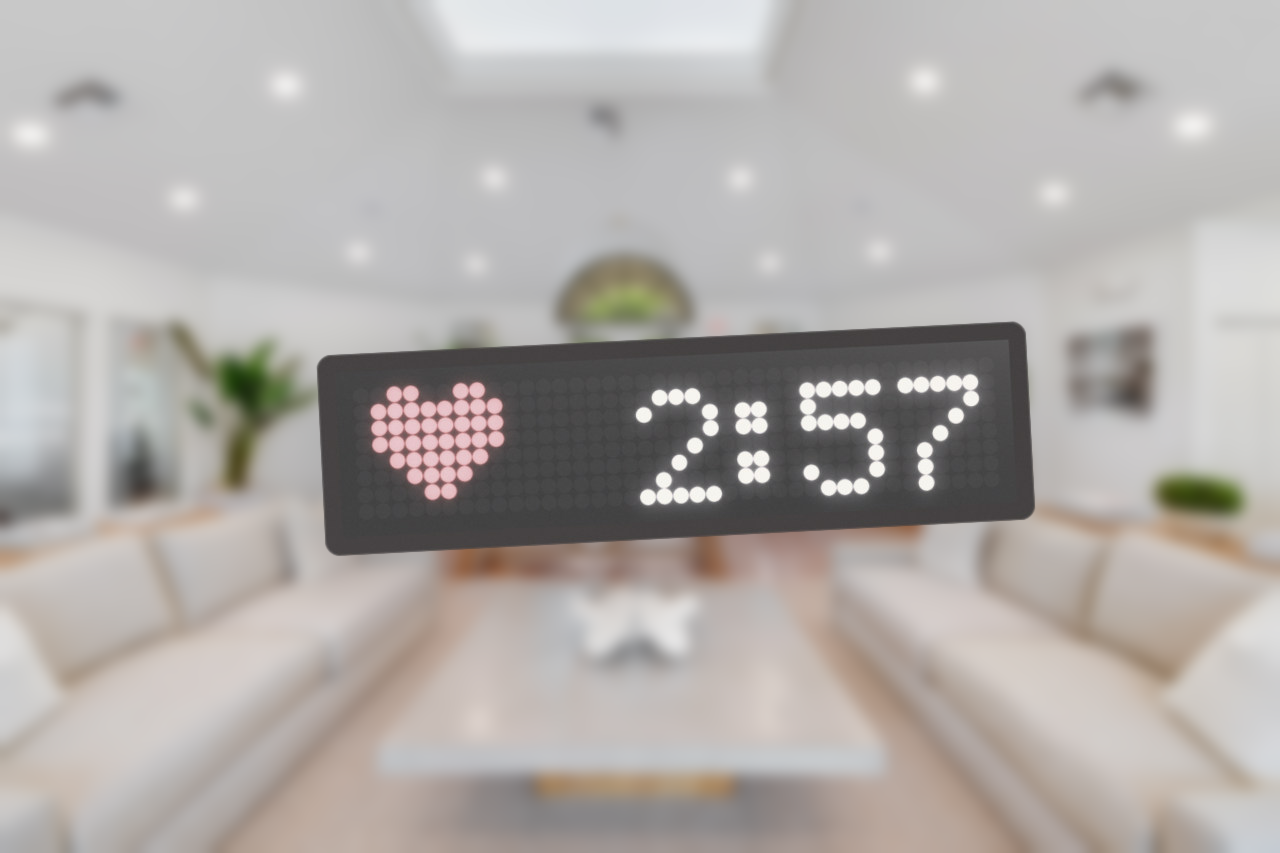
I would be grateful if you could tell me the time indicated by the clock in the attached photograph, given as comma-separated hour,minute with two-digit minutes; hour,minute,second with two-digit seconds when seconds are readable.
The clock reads 2,57
